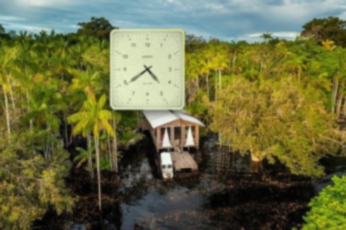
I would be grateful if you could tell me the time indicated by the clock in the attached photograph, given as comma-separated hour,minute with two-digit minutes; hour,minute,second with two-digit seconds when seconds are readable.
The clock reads 4,39
